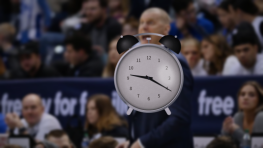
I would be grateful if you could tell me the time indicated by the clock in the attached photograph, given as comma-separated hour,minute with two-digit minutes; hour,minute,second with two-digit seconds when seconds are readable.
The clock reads 9,20
